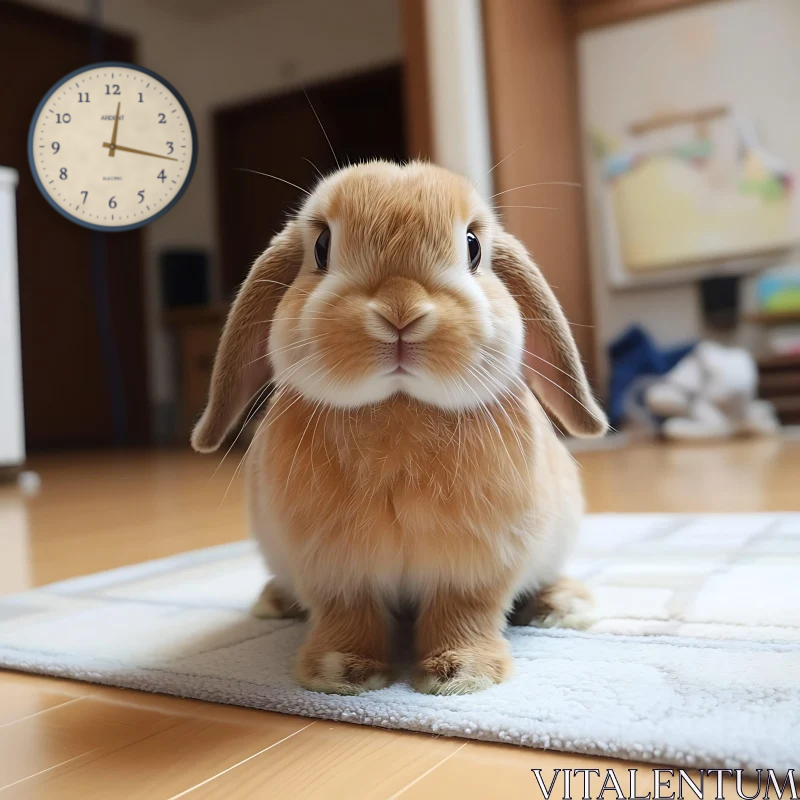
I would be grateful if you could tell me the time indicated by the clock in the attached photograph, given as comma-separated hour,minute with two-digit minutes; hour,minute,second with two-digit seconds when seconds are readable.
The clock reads 12,17
